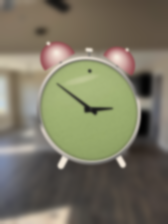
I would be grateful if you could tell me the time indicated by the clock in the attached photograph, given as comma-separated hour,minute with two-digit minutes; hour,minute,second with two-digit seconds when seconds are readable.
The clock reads 2,51
